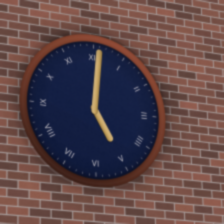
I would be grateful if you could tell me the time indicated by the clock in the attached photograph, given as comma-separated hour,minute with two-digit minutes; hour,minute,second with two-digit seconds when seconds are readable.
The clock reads 5,01
